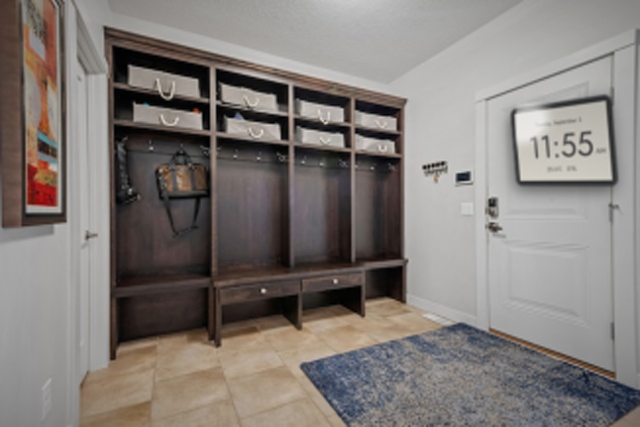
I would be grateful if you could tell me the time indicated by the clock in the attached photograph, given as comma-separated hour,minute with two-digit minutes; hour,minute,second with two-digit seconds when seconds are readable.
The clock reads 11,55
